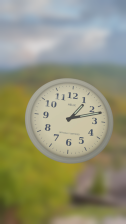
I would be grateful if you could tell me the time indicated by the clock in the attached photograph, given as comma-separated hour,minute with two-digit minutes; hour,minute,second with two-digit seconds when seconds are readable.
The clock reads 1,12
